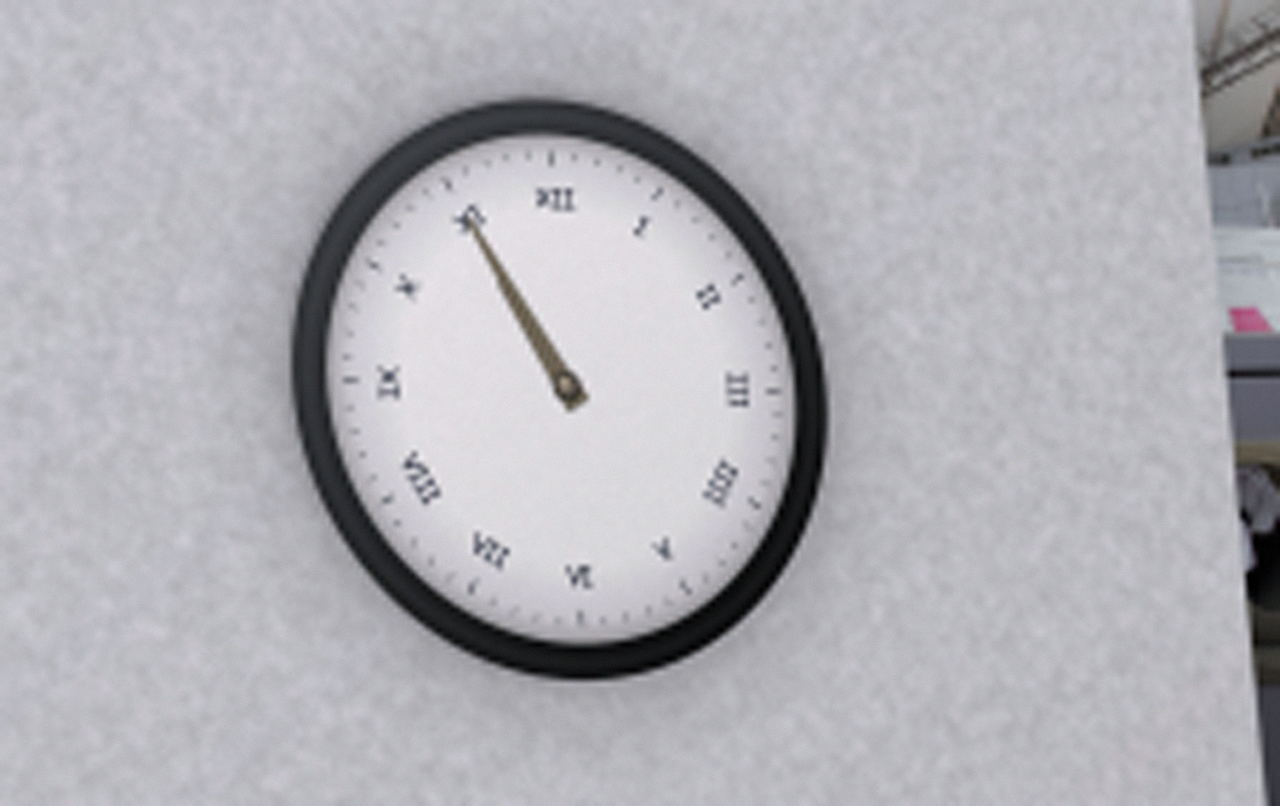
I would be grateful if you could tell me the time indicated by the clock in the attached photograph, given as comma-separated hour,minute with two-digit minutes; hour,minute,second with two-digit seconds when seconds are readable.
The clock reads 10,55
